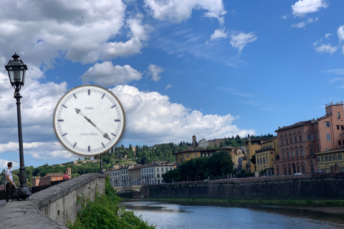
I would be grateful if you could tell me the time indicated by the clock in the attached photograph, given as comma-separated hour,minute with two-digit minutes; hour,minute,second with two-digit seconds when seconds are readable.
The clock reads 10,22
